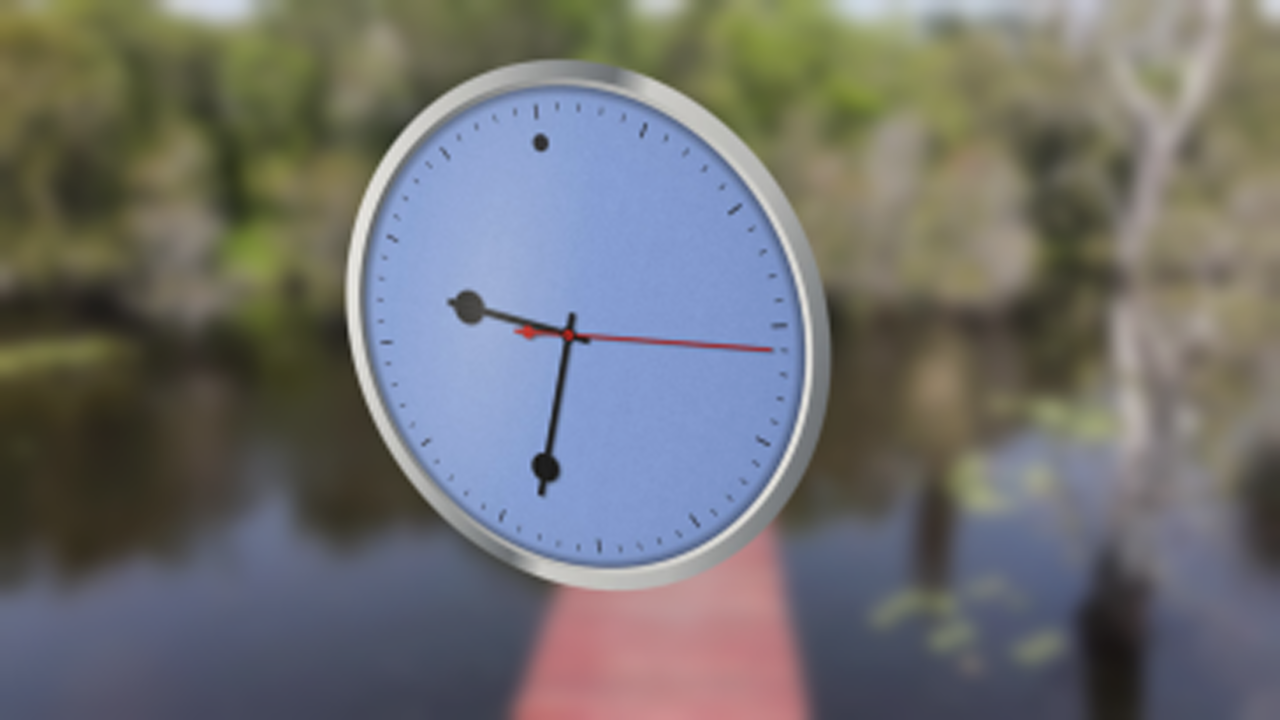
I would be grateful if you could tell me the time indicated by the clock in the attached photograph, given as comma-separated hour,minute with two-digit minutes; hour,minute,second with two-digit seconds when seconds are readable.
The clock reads 9,33,16
